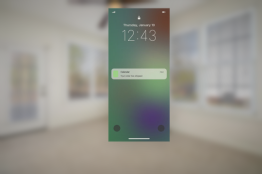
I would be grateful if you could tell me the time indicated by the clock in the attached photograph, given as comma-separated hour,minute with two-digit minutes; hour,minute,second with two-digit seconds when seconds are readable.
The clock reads 12,43
